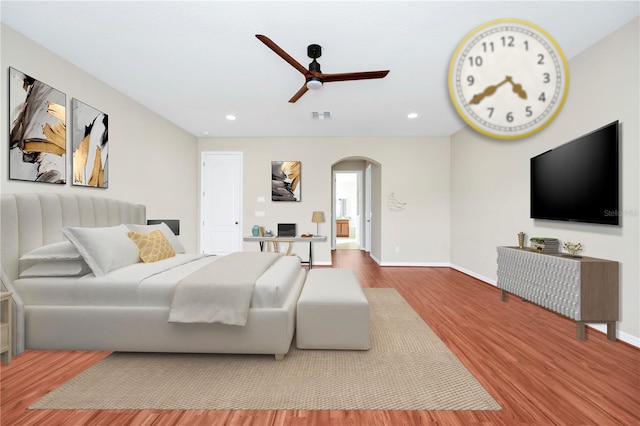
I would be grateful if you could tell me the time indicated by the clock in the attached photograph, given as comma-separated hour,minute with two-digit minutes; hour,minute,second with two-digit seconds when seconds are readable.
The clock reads 4,40
